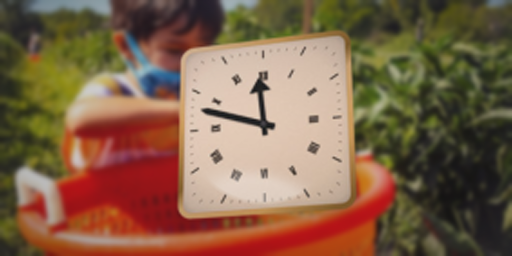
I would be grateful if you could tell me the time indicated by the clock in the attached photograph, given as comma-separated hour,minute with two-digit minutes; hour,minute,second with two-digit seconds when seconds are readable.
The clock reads 11,48
